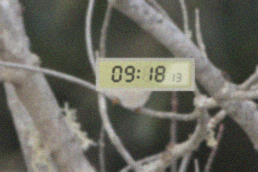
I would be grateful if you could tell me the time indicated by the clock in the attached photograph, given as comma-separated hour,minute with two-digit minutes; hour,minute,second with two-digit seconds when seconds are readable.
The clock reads 9,18,13
